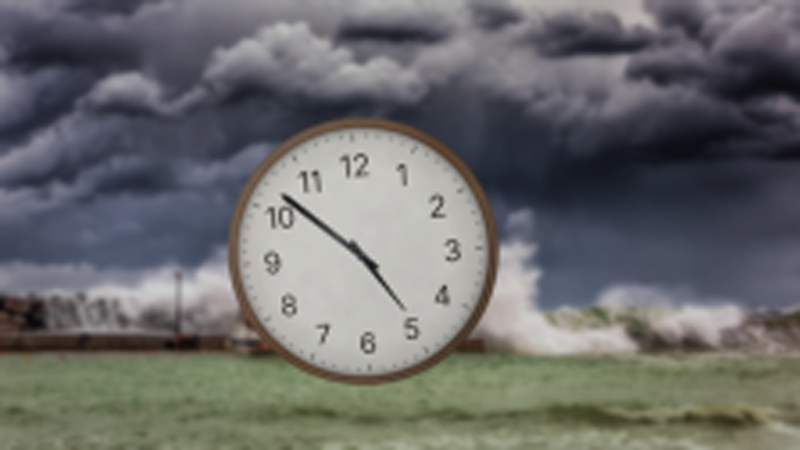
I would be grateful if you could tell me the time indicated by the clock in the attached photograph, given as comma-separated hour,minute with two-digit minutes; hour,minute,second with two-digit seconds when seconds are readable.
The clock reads 4,52
